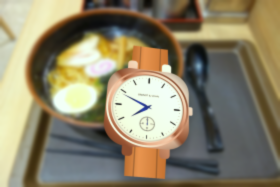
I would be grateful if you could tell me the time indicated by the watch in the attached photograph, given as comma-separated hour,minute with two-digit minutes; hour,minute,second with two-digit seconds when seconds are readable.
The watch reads 7,49
